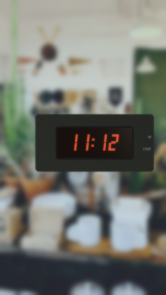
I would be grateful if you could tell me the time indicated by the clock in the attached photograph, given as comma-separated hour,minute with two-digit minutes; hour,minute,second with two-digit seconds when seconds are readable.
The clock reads 11,12
